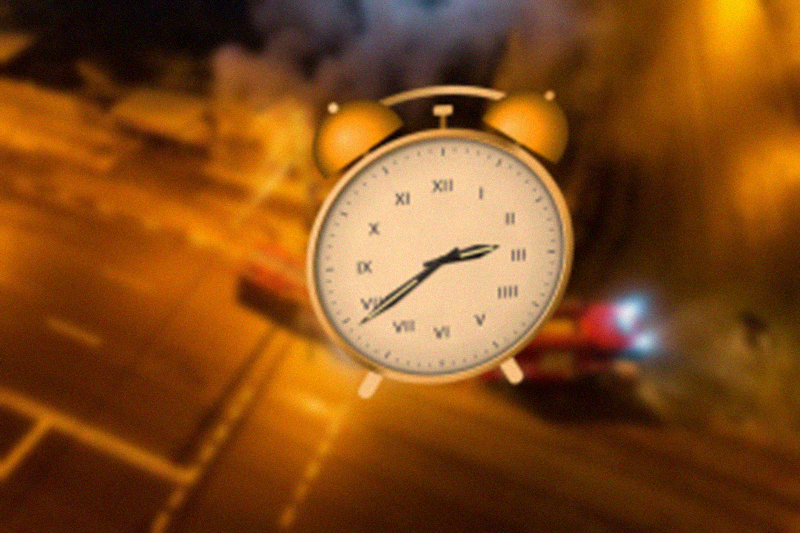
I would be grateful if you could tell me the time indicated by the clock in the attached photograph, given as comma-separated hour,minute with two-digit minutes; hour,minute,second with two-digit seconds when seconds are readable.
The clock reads 2,39
